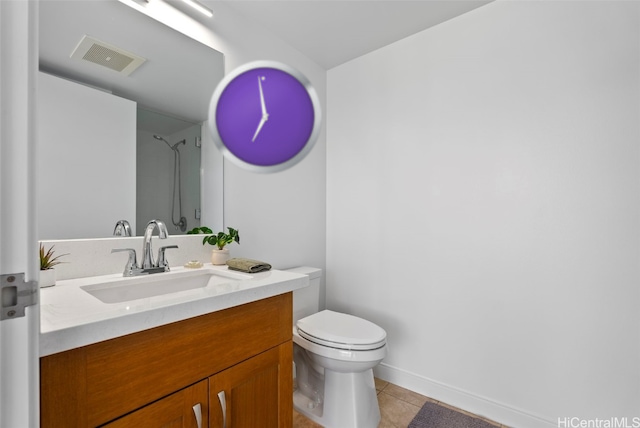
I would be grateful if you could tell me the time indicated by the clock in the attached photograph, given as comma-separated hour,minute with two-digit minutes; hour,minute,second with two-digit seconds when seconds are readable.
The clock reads 6,59
